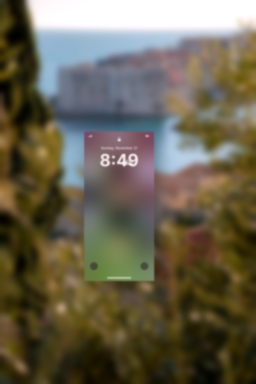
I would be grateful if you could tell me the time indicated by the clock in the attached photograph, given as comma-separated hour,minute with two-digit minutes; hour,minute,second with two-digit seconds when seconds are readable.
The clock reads 8,49
